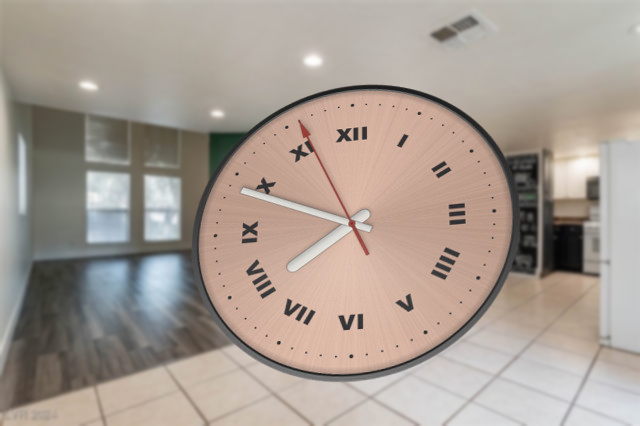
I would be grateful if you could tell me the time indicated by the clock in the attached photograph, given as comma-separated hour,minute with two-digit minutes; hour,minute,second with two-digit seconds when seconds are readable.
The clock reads 7,48,56
